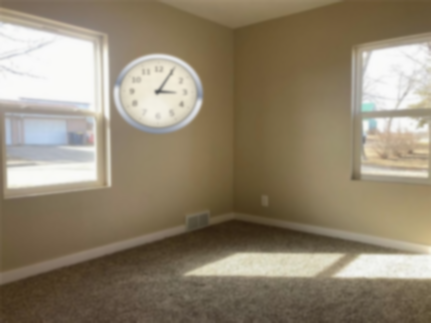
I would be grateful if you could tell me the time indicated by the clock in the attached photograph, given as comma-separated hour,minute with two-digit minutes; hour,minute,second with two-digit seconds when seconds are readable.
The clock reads 3,05
